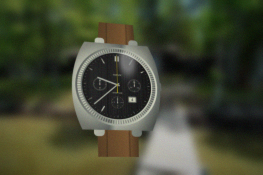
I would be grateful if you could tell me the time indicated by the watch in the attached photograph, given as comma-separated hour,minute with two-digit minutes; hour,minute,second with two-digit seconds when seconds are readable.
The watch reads 9,38
